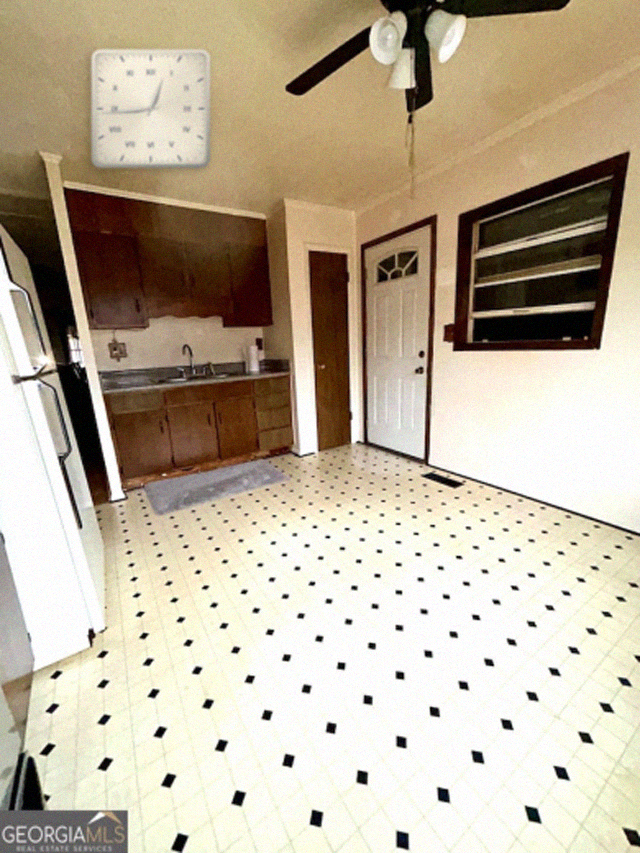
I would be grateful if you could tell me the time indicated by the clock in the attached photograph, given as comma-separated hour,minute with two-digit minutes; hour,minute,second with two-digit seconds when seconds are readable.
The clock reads 12,44
